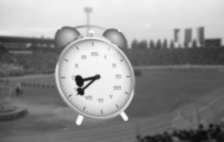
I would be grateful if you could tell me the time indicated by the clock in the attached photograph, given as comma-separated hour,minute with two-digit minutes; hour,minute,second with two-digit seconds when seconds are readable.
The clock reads 8,39
